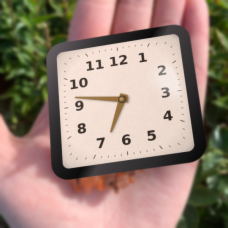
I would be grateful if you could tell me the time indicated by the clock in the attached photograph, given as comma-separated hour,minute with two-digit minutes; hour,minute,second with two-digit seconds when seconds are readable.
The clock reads 6,47
